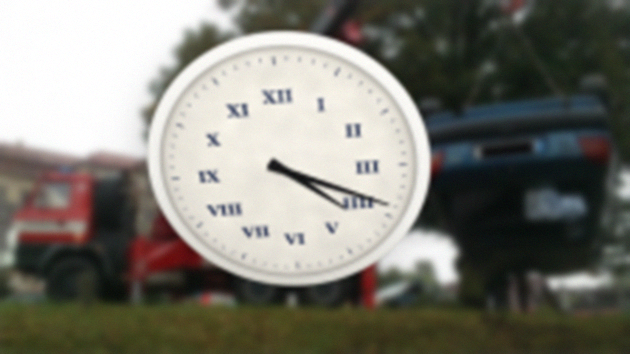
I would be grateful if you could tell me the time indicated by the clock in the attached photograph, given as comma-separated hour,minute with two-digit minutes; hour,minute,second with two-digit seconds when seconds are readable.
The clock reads 4,19
